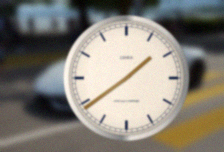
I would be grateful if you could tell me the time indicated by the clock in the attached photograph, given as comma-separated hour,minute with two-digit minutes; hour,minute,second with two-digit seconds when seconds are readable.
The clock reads 1,39
